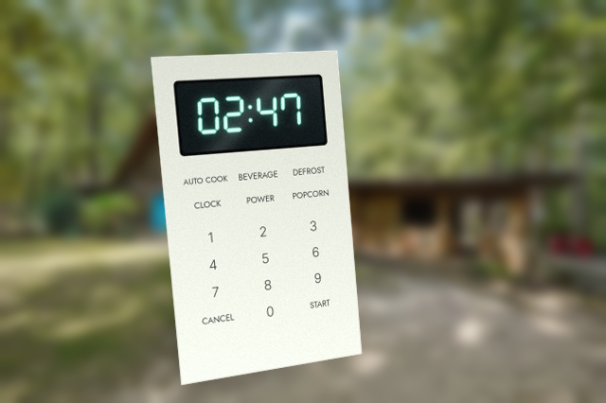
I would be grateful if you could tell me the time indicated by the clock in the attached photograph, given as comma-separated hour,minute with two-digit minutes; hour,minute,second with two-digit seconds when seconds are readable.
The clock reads 2,47
